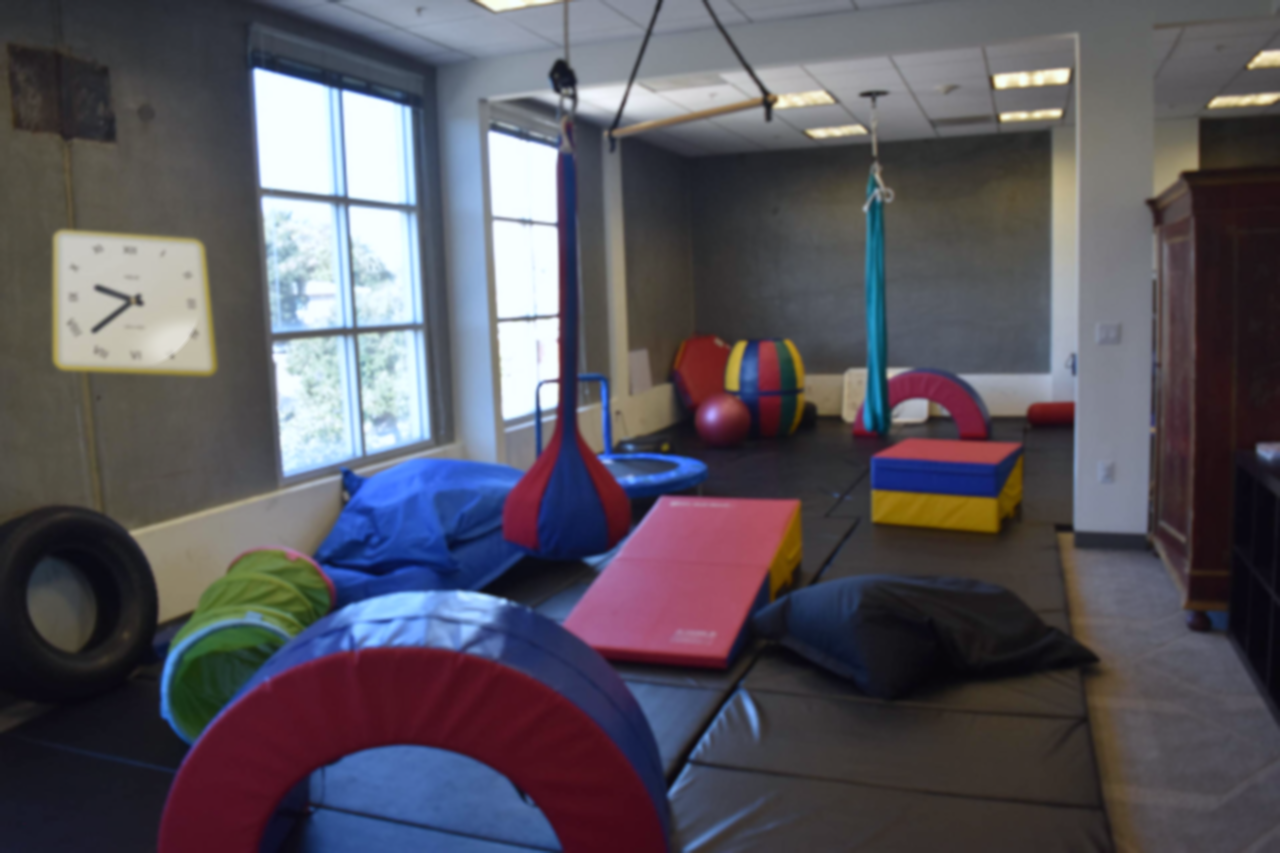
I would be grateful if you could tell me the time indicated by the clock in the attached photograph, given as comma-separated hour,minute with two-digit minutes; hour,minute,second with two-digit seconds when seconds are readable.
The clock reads 9,38
